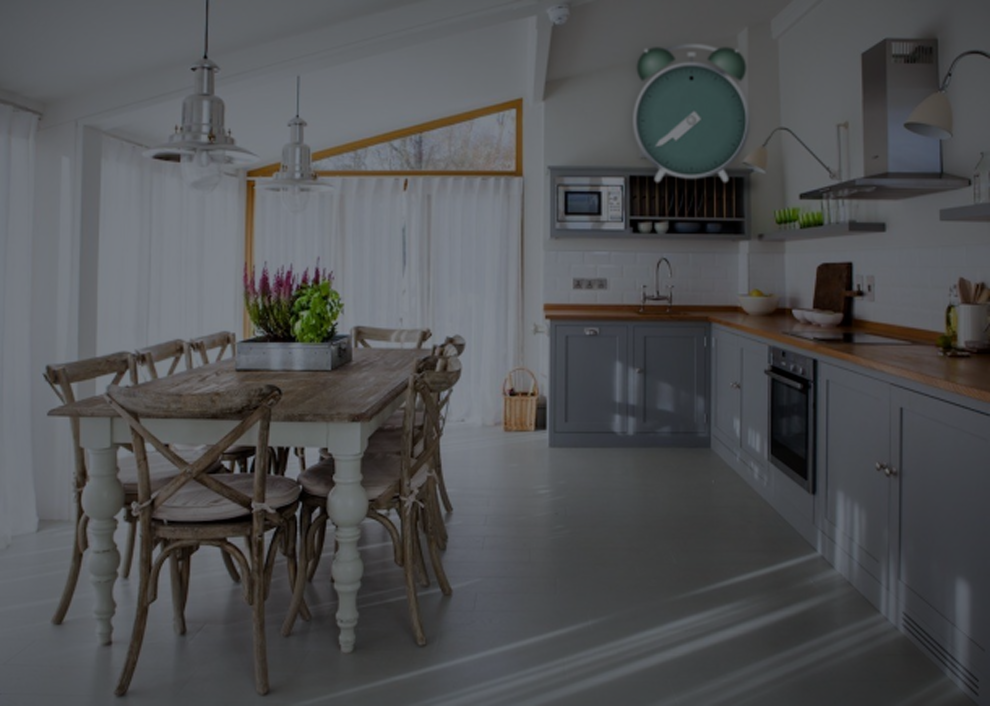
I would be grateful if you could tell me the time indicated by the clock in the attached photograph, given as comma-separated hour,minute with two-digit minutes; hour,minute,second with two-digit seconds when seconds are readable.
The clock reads 7,39
